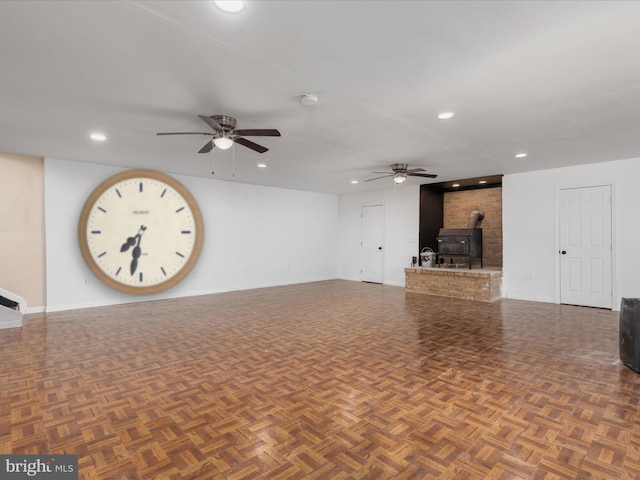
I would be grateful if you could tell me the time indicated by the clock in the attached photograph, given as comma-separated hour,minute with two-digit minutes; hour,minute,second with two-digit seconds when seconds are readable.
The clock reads 7,32
